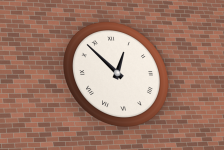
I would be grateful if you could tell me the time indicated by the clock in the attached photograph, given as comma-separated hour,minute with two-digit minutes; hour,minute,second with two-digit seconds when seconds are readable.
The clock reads 12,53
